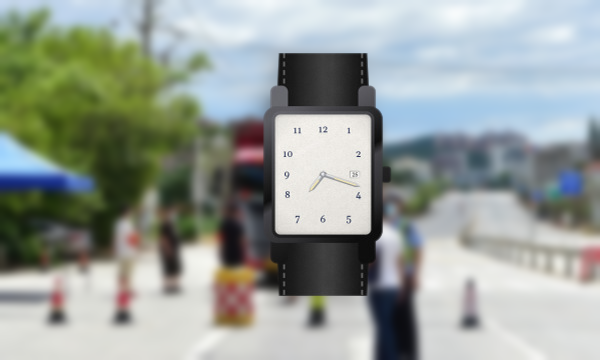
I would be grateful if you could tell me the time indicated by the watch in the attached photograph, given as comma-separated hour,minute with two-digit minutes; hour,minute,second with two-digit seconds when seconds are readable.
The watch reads 7,18
